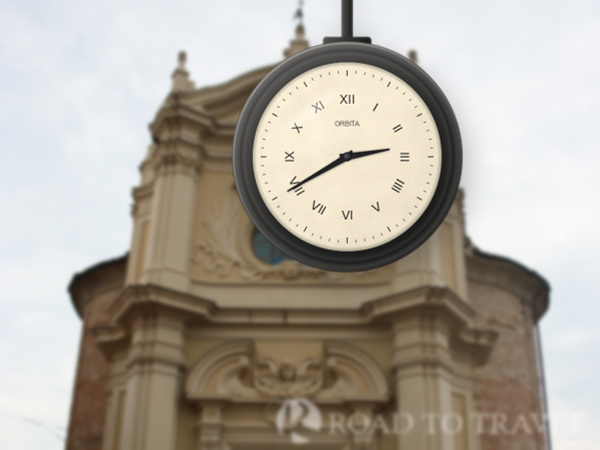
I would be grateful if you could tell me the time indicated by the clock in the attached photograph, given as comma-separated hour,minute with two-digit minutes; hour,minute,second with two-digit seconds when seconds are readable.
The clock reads 2,40
